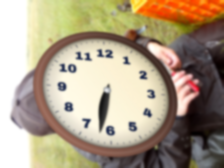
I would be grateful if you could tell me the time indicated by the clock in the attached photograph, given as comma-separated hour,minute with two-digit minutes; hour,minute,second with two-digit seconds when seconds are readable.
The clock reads 6,32
